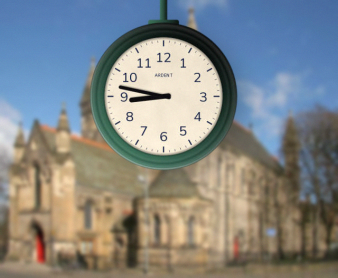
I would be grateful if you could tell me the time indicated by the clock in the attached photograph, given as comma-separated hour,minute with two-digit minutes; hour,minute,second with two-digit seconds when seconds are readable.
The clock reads 8,47
